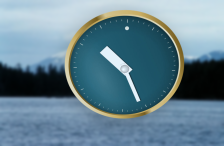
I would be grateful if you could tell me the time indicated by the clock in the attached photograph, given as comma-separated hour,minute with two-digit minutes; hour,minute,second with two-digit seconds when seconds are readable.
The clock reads 10,26
